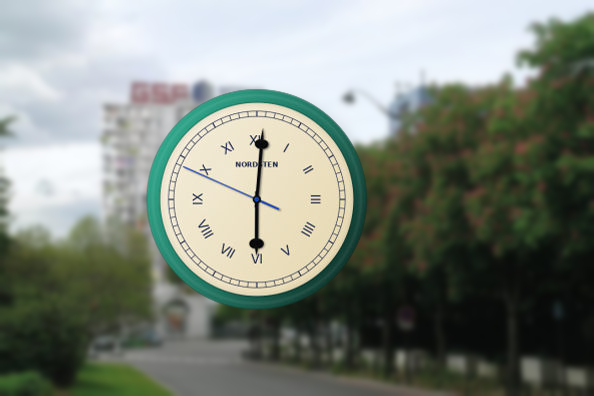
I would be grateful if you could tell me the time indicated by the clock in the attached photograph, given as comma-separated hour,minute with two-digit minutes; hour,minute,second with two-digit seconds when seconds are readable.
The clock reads 6,00,49
